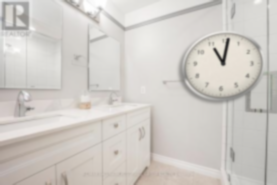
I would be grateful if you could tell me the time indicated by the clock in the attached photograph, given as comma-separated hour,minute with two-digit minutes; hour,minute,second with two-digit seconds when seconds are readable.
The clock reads 11,01
